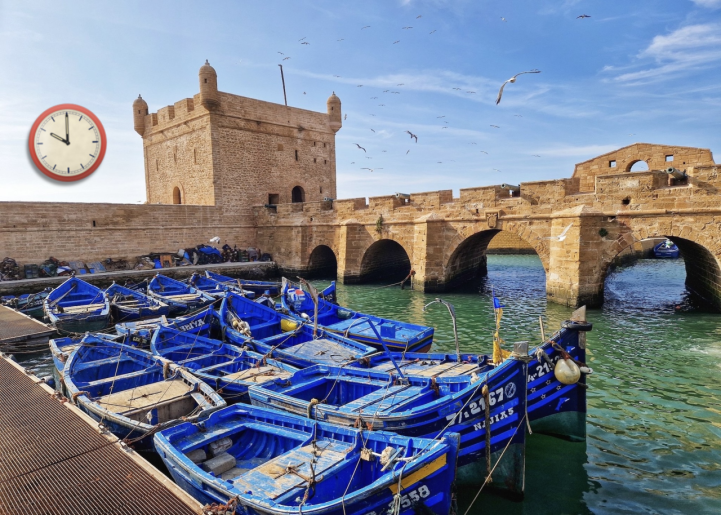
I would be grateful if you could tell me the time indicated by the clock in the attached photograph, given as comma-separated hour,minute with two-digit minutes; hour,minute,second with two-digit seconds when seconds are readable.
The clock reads 10,00
